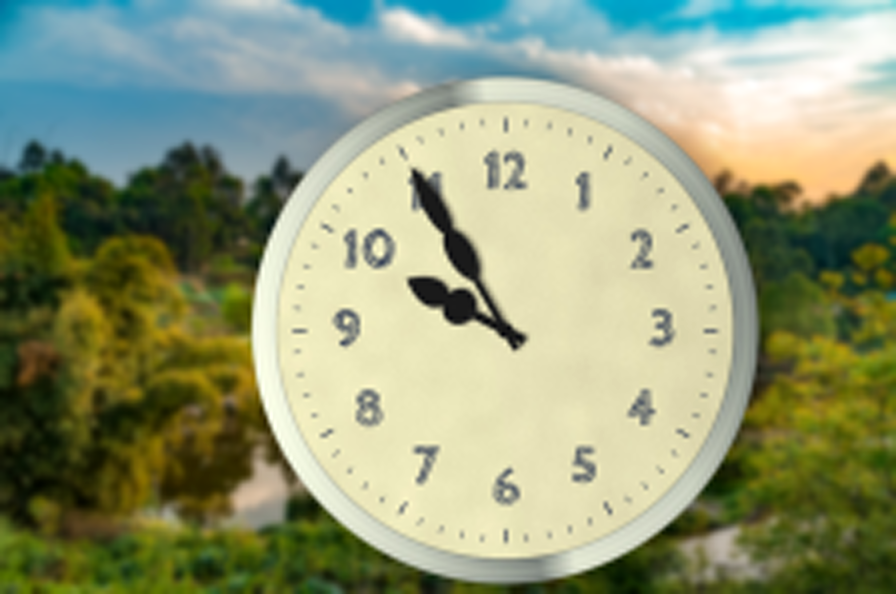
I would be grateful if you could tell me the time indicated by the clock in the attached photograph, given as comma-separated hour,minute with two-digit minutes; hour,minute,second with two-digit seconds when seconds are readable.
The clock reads 9,55
